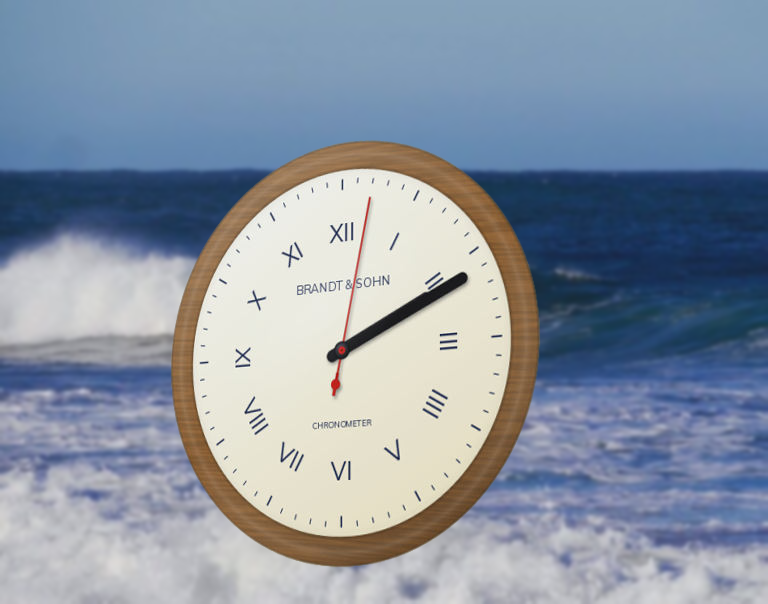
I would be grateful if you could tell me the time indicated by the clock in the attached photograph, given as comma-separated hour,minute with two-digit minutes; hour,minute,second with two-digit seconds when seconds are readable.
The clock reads 2,11,02
